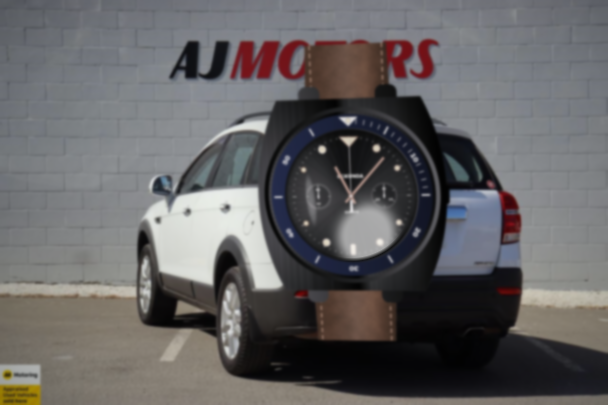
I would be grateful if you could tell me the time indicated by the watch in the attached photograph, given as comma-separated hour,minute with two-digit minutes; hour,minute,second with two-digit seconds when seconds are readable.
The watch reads 11,07
